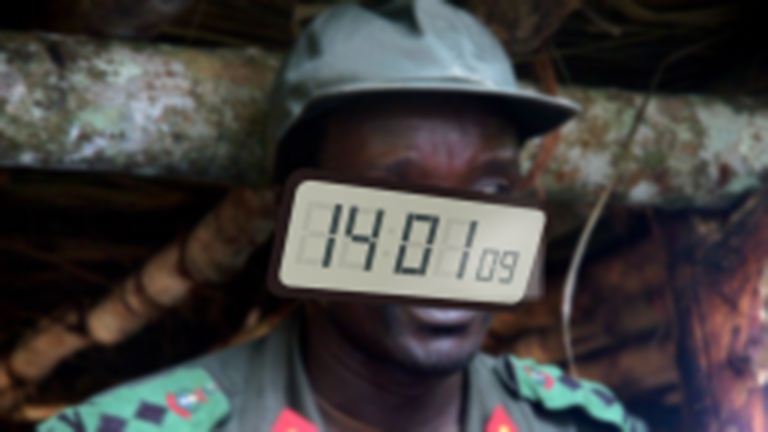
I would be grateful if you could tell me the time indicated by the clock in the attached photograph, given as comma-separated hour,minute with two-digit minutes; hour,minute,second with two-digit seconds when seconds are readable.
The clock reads 14,01,09
